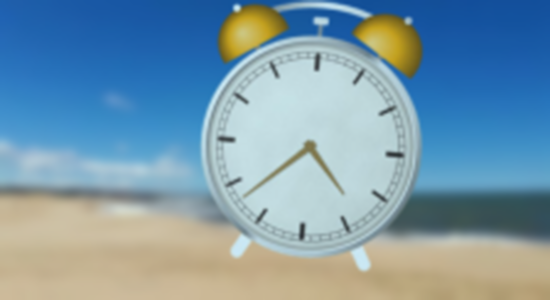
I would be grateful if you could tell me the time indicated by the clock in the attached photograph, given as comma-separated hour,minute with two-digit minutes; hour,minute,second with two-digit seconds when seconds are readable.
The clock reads 4,38
